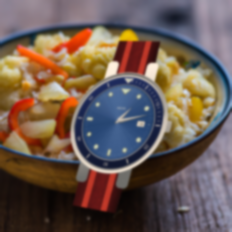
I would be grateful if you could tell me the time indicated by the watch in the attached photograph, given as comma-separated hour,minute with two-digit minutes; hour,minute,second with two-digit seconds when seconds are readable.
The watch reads 1,12
